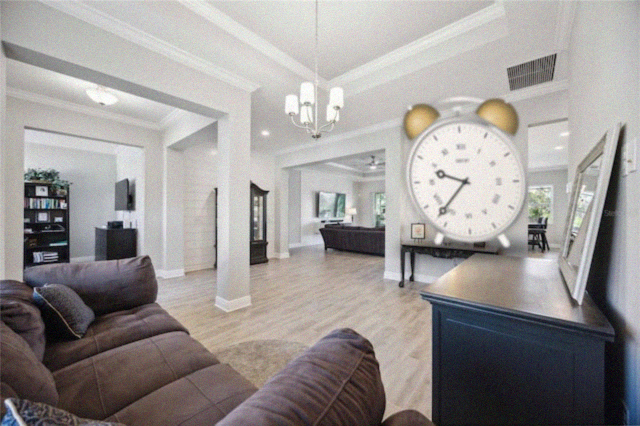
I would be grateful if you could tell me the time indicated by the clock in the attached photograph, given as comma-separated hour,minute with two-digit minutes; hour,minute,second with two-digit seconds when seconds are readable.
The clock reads 9,37
